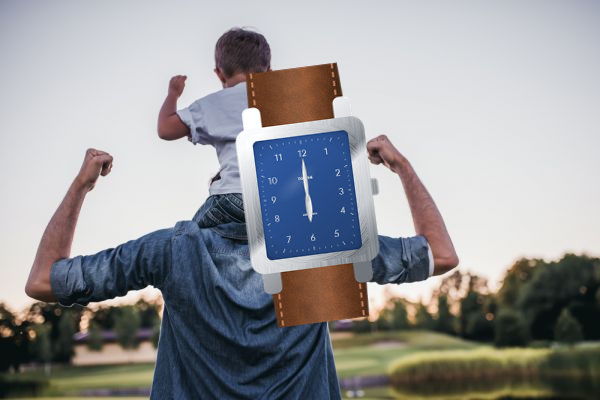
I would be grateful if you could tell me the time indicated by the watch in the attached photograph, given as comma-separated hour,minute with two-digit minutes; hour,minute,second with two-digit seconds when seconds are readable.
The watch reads 6,00
